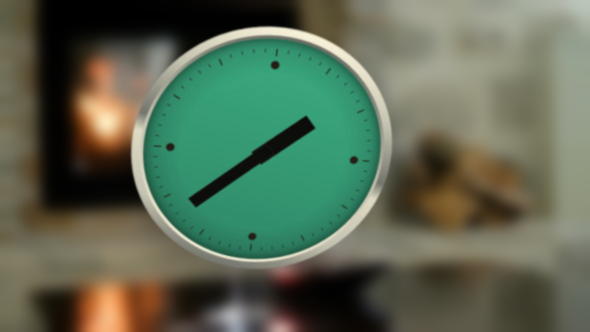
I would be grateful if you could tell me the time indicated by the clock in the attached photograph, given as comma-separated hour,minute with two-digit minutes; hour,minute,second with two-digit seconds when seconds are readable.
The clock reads 1,38
